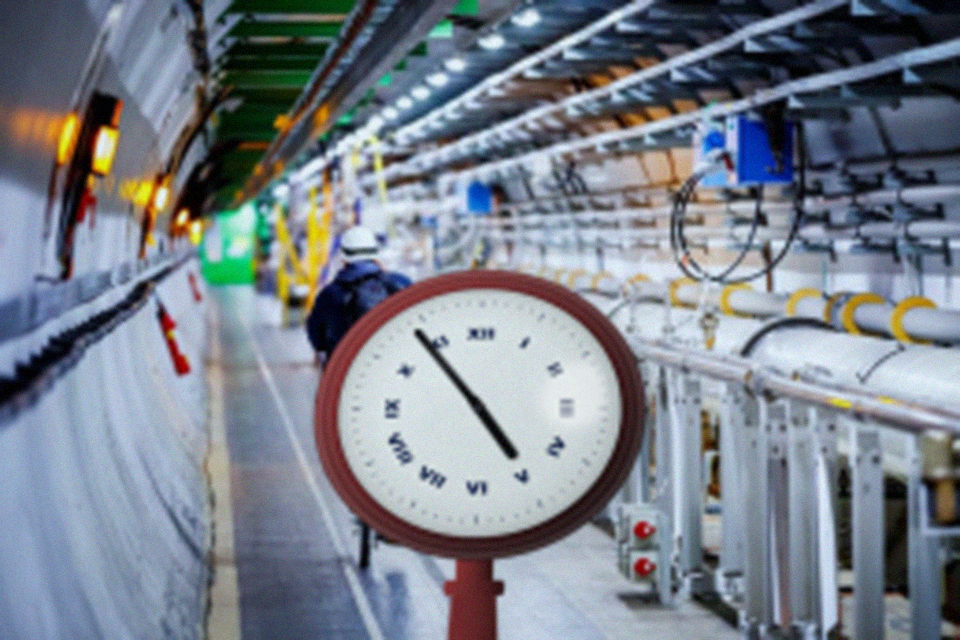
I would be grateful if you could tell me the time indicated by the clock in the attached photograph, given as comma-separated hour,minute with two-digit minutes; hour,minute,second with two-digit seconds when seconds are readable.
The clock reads 4,54
